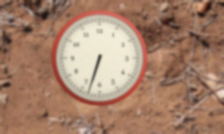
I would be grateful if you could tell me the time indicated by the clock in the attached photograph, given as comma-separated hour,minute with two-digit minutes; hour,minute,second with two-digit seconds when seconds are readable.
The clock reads 6,33
